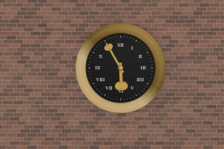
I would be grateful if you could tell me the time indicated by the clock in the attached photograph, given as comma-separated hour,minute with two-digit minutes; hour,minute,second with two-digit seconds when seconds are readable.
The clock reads 5,55
